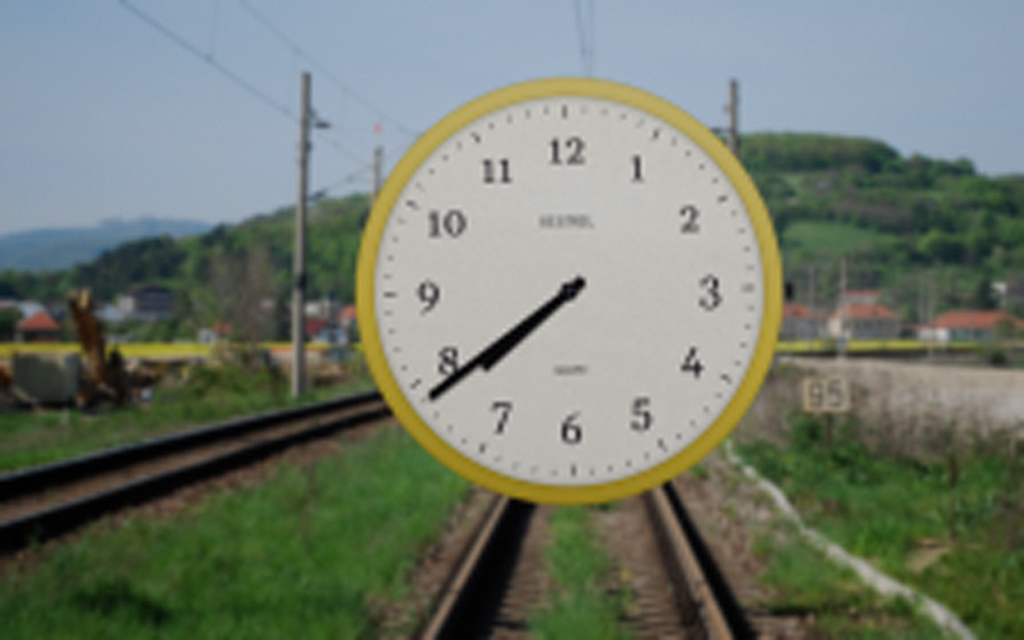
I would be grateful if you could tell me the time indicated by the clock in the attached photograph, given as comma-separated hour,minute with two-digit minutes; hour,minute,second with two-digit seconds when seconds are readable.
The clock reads 7,39
